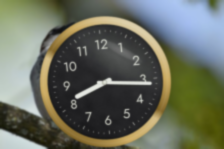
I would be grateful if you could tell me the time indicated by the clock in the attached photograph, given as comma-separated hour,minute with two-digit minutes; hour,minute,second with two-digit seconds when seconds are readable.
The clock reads 8,16
